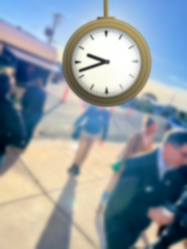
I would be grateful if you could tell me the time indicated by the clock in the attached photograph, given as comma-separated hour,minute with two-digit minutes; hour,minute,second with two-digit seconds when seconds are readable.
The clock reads 9,42
